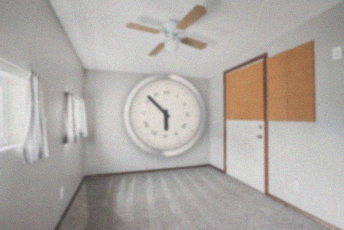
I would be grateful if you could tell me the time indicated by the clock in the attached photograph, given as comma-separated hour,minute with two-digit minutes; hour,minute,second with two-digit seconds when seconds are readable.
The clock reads 5,52
